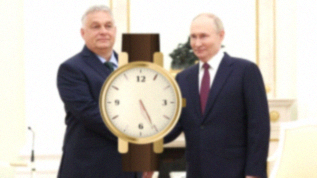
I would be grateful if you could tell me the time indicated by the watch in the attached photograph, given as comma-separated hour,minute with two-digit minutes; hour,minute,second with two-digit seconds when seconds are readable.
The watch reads 5,26
